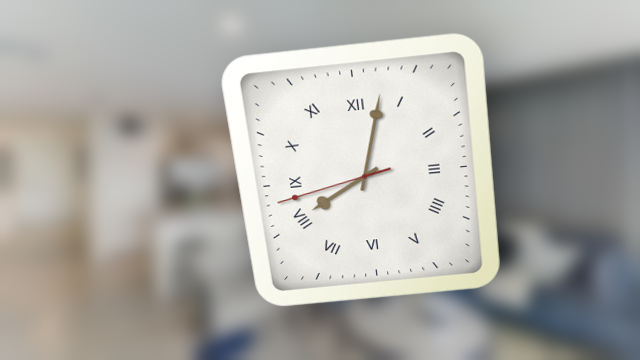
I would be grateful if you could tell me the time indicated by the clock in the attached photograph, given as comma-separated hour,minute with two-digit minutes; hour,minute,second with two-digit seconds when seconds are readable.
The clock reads 8,02,43
